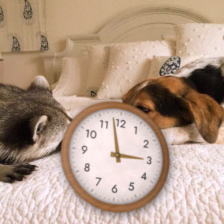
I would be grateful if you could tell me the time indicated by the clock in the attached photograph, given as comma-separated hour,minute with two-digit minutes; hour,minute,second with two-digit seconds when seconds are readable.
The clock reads 2,58
